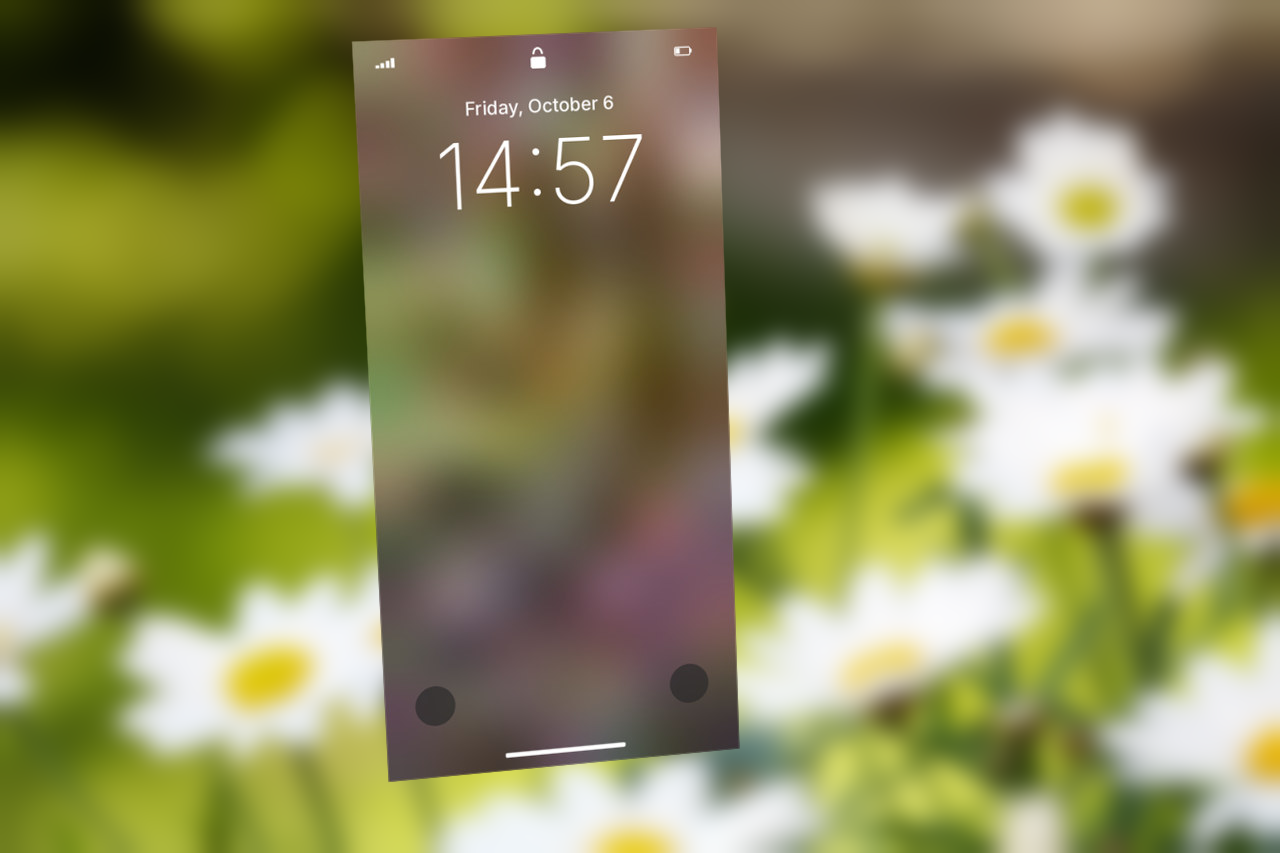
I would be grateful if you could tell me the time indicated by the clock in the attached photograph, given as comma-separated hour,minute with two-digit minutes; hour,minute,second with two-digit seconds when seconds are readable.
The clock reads 14,57
